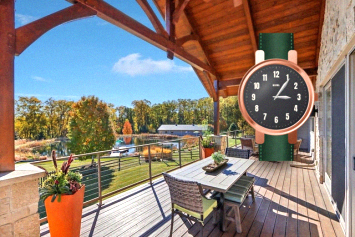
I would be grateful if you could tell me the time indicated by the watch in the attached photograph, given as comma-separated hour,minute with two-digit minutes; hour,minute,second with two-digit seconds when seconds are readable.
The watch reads 3,06
